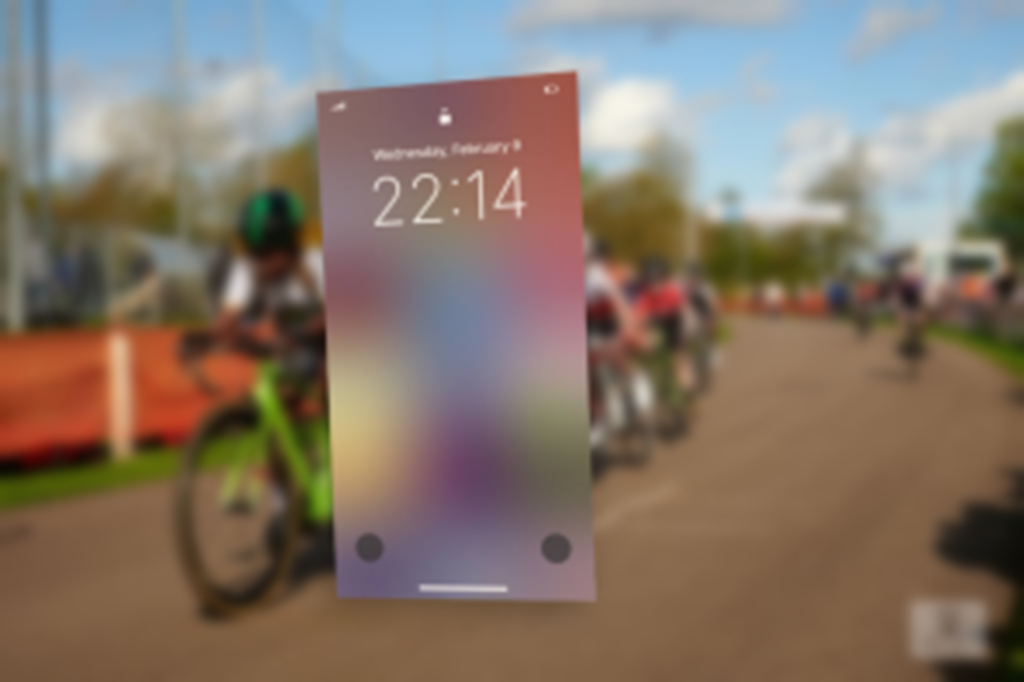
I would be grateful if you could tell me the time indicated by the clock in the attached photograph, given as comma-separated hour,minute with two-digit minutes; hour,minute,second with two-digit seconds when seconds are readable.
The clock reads 22,14
